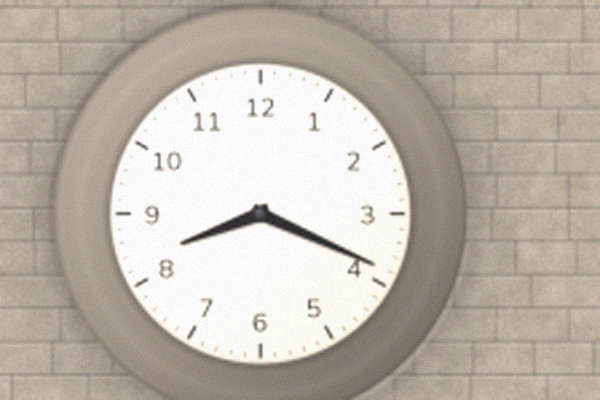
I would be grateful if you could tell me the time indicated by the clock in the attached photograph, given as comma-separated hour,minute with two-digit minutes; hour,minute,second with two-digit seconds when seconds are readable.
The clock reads 8,19
